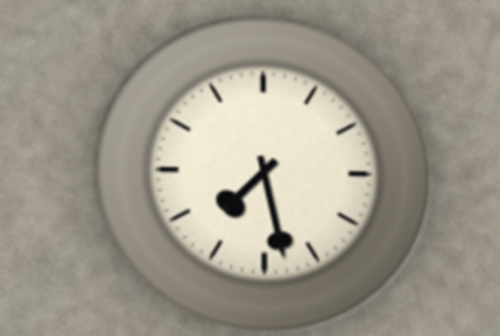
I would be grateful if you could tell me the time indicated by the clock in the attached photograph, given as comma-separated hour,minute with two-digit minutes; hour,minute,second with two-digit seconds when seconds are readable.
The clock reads 7,28
